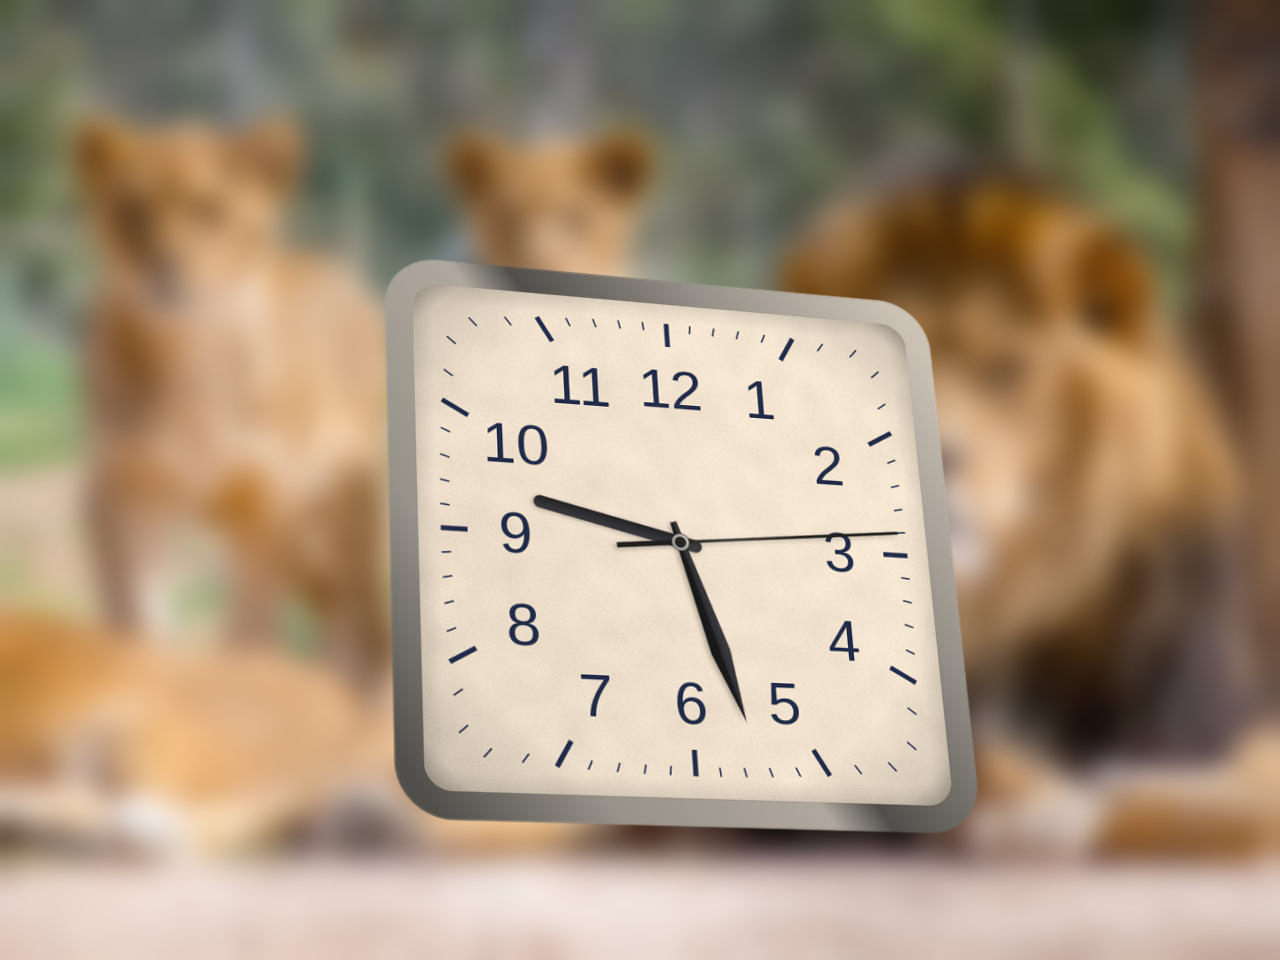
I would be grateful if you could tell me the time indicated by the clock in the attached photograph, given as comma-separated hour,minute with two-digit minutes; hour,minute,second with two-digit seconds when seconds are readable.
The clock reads 9,27,14
